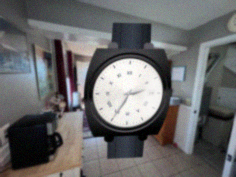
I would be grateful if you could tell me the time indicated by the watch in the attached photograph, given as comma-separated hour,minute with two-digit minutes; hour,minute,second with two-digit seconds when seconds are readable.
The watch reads 2,35
